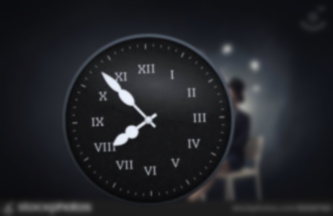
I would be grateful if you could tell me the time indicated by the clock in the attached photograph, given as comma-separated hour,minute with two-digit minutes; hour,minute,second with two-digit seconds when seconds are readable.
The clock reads 7,53
